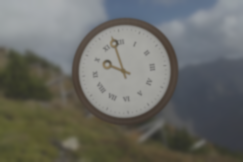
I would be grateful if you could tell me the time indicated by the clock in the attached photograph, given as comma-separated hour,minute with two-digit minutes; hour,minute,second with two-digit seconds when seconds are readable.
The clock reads 9,58
